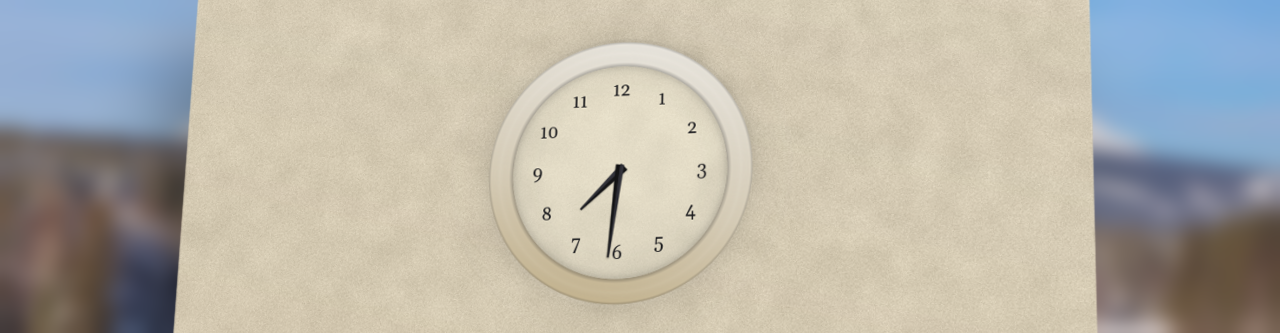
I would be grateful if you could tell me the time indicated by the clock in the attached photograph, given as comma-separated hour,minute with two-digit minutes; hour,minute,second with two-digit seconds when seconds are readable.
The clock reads 7,31
